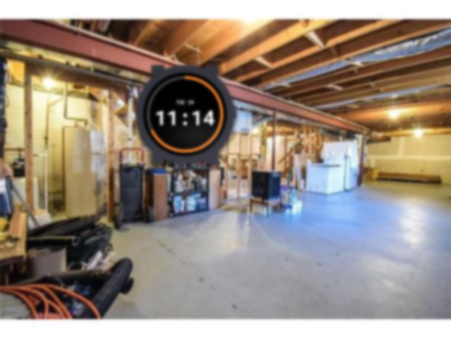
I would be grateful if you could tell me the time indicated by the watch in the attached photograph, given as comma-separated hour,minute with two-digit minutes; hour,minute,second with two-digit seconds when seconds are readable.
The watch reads 11,14
